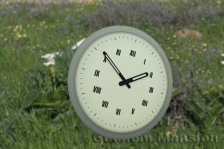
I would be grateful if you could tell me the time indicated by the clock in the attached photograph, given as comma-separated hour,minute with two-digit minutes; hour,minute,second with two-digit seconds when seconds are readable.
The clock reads 1,51
